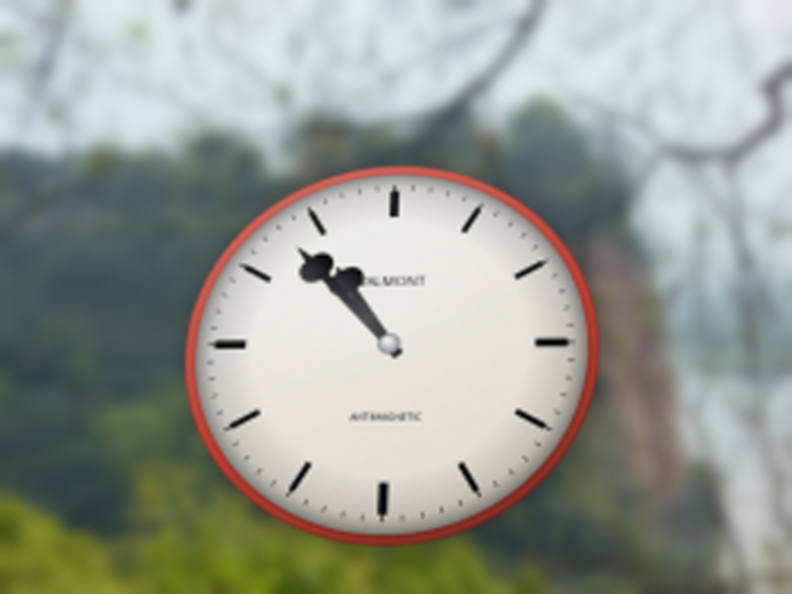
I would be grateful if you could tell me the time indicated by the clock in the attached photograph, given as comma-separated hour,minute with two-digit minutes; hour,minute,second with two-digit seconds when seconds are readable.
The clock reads 10,53
